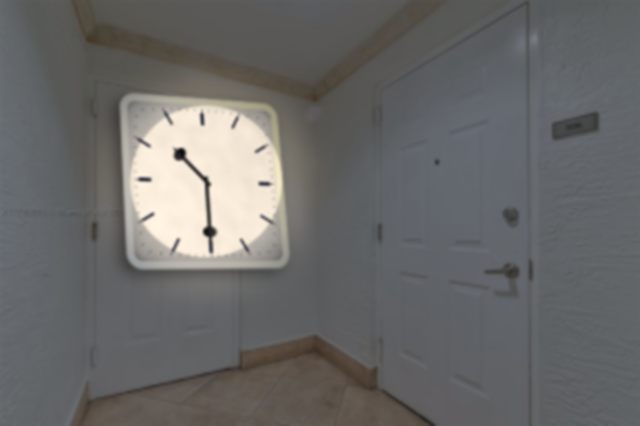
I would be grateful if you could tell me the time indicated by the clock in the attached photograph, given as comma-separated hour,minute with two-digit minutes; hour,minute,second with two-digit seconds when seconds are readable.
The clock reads 10,30
